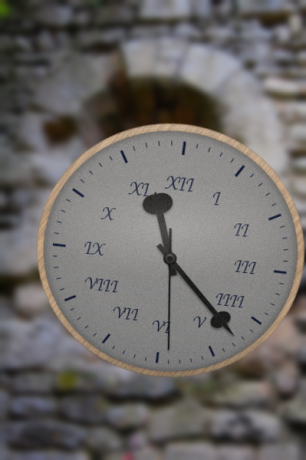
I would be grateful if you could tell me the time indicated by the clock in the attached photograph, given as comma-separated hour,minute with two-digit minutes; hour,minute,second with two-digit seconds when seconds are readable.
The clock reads 11,22,29
